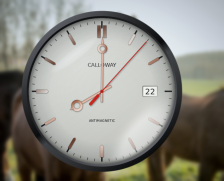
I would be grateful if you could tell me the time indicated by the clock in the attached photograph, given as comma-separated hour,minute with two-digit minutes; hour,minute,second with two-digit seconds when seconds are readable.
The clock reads 8,00,07
